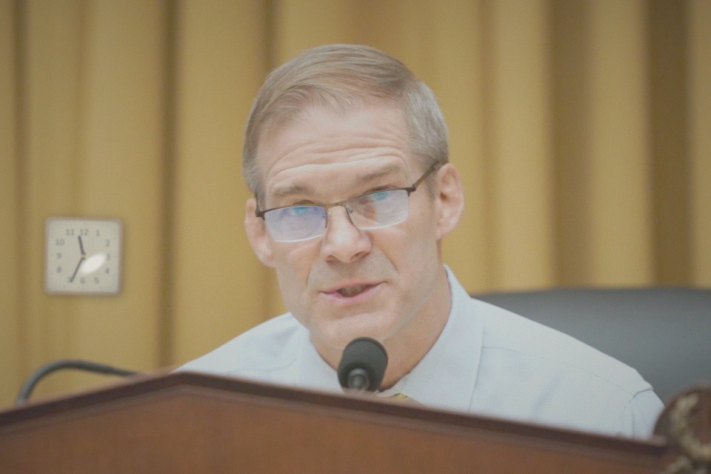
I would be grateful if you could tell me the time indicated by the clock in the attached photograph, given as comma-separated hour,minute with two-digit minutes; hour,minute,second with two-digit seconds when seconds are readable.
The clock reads 11,34
